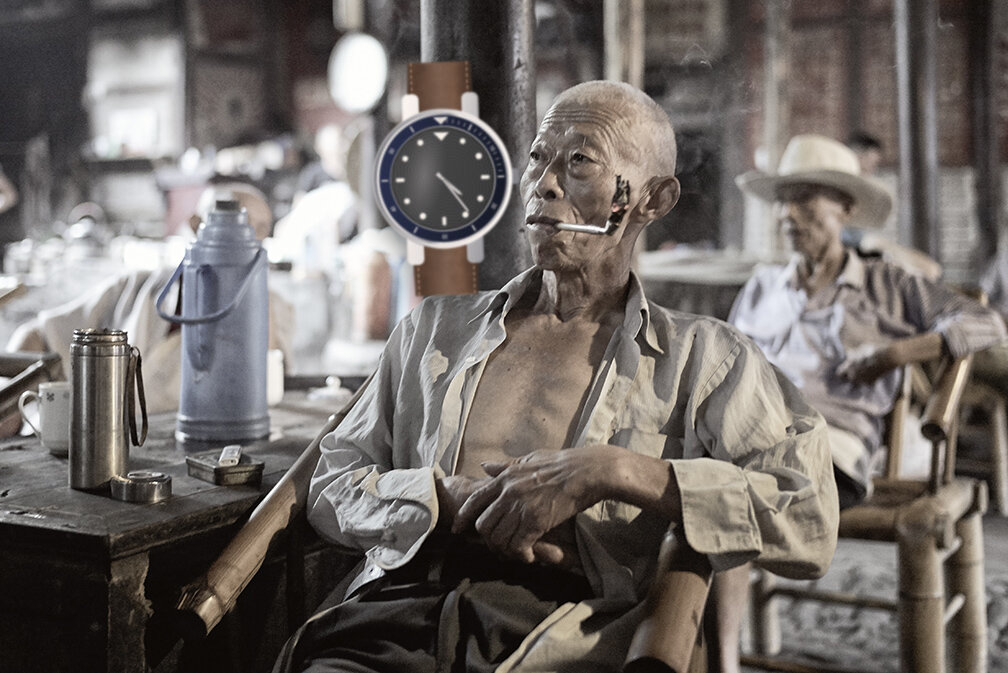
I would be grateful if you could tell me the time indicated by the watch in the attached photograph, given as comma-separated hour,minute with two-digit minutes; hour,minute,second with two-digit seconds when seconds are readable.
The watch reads 4,24
